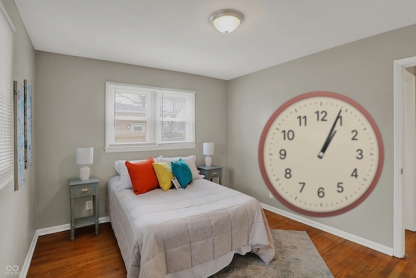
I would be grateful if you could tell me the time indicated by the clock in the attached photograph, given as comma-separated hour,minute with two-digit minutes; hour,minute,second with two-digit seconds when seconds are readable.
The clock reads 1,04
